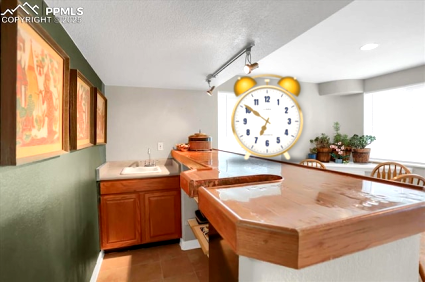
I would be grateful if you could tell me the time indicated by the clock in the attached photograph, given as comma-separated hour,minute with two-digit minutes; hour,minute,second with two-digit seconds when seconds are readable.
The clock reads 6,51
